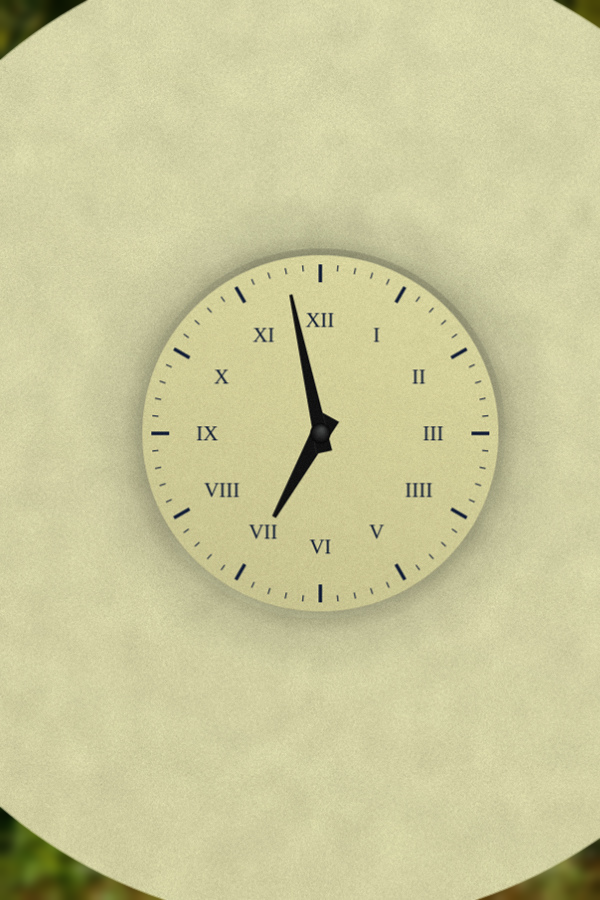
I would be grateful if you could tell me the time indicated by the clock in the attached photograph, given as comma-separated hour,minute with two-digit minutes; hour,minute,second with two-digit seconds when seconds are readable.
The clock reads 6,58
